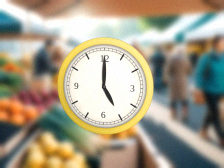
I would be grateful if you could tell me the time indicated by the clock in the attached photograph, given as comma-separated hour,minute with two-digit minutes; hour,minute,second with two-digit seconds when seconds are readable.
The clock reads 5,00
